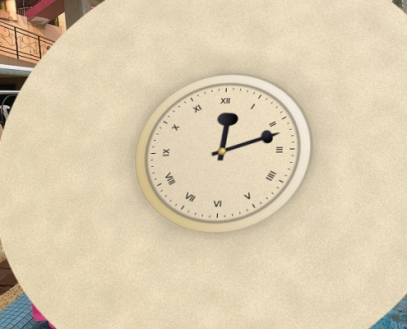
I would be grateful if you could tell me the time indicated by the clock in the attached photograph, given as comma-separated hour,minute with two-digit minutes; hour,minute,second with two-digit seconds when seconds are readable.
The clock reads 12,12
